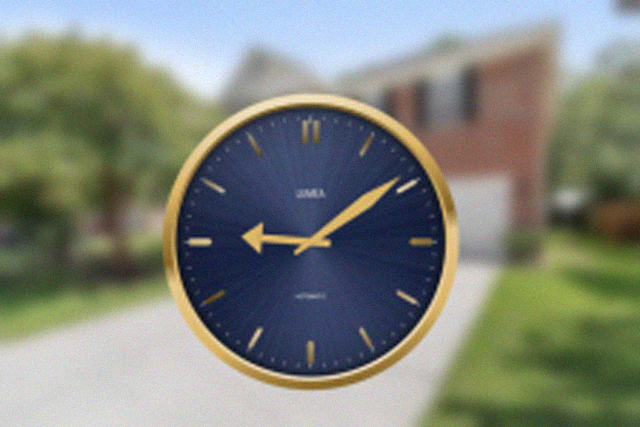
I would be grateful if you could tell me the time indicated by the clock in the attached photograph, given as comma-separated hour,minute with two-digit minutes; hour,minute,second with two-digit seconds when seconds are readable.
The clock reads 9,09
